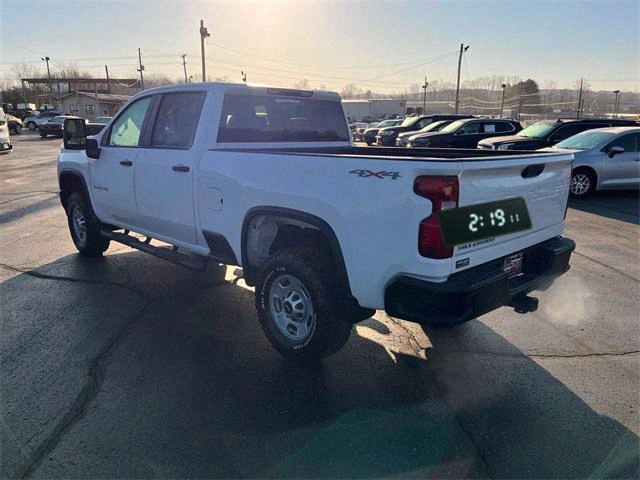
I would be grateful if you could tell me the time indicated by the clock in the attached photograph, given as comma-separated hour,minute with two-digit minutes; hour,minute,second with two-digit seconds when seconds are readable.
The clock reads 2,19
